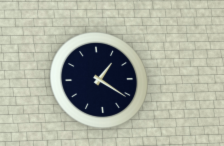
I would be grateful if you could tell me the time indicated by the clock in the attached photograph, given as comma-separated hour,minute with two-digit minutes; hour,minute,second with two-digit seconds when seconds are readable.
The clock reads 1,21
